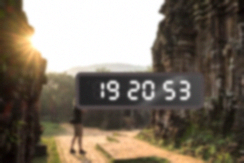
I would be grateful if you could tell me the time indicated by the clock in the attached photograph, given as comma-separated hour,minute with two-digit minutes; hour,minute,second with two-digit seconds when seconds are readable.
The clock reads 19,20,53
